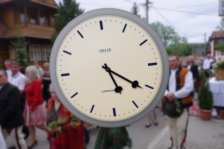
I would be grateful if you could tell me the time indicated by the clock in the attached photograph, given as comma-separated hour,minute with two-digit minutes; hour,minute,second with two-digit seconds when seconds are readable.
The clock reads 5,21
